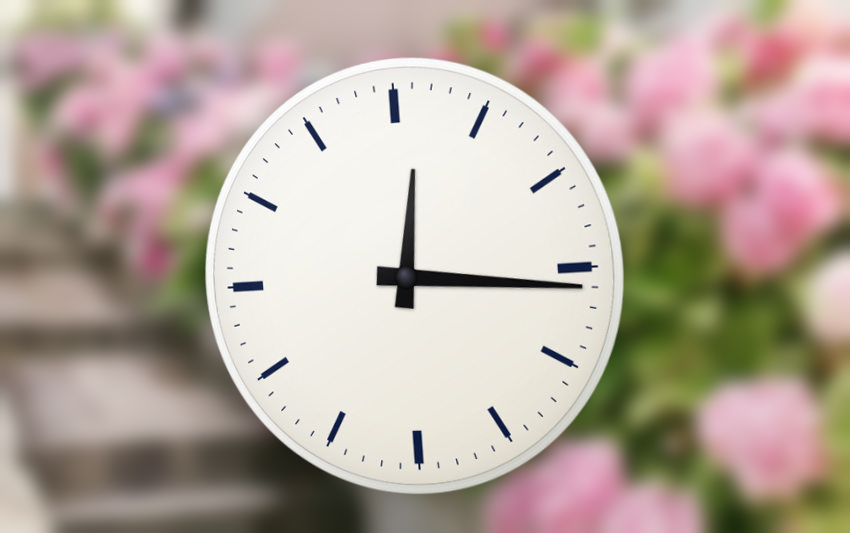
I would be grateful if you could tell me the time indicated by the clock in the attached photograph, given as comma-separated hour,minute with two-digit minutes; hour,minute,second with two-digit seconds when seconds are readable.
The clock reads 12,16
